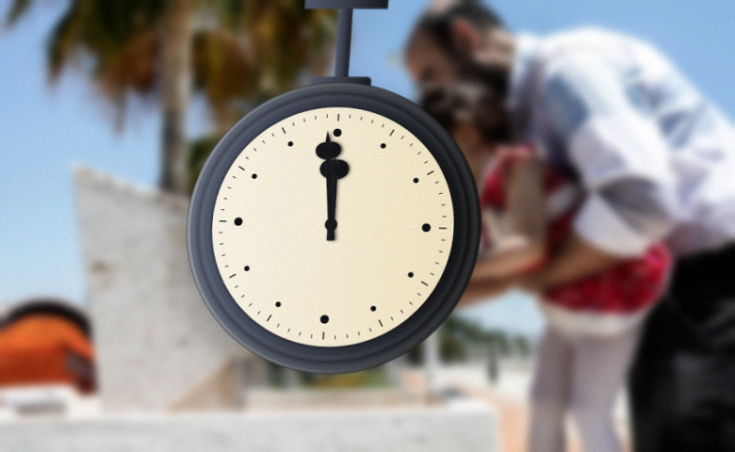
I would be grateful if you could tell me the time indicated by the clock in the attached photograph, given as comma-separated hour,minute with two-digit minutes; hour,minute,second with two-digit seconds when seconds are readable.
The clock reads 11,59
